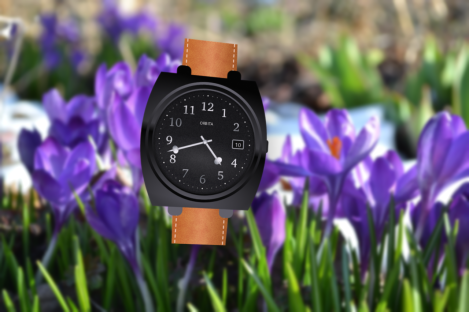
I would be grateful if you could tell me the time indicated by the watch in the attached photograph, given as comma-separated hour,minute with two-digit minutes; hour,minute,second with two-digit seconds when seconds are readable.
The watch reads 4,42
